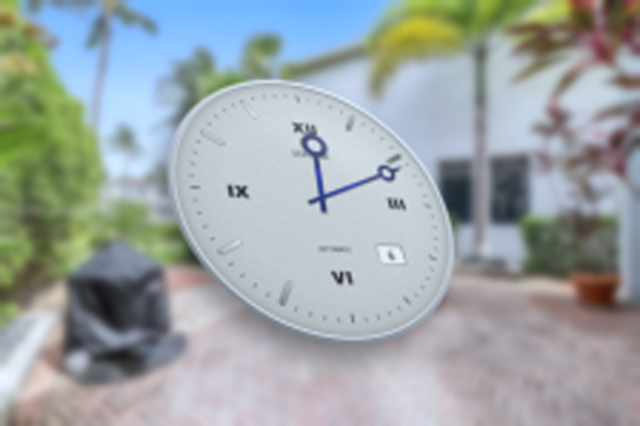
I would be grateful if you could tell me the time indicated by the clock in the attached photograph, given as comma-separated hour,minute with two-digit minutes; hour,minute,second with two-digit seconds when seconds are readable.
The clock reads 12,11
